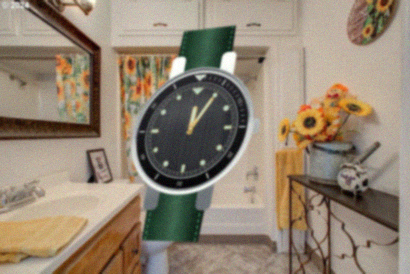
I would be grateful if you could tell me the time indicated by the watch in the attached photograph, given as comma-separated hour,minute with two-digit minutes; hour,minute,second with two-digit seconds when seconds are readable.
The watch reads 12,05
